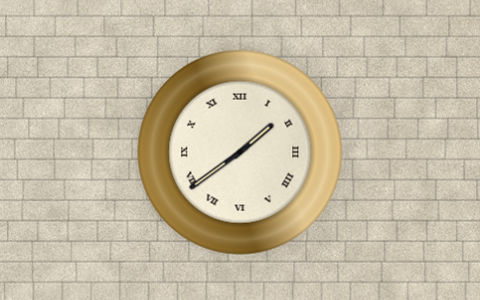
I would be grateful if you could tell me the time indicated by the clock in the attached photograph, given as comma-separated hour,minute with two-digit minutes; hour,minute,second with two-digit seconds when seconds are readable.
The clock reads 1,39
